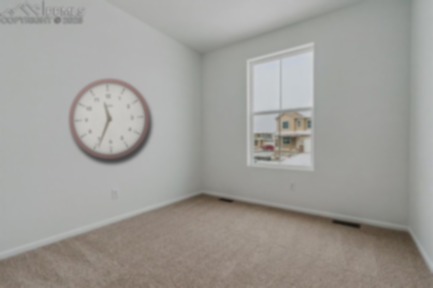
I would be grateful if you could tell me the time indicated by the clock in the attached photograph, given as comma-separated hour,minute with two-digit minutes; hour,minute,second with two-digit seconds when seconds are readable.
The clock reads 11,34
